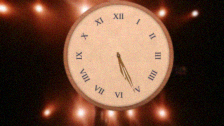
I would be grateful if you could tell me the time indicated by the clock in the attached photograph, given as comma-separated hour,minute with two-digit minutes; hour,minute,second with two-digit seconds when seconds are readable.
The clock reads 5,26
